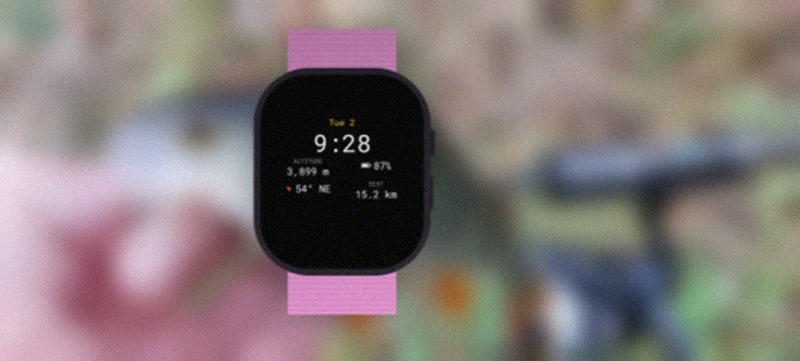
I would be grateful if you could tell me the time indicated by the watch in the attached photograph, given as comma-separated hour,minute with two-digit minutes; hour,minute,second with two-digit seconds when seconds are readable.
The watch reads 9,28
